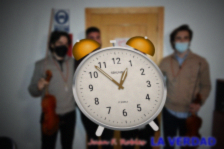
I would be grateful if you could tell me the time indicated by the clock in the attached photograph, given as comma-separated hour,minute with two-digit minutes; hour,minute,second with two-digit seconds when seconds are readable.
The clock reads 12,53
